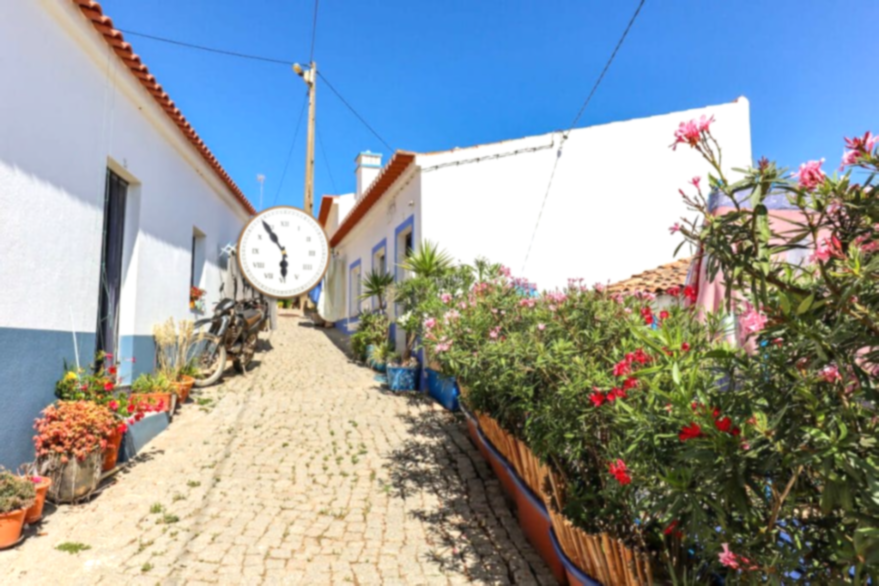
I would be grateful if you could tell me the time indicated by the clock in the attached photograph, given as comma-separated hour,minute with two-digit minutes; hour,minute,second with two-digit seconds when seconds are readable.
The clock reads 5,54
